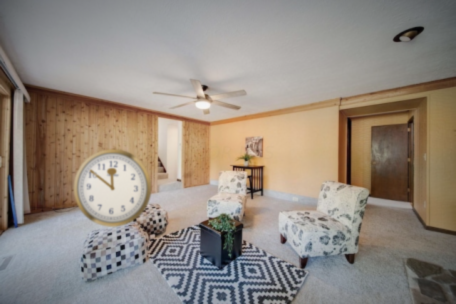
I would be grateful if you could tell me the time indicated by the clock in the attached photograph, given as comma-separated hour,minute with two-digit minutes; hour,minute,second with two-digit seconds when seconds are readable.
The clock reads 11,51
